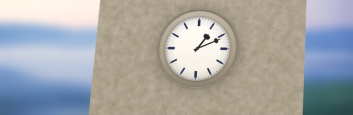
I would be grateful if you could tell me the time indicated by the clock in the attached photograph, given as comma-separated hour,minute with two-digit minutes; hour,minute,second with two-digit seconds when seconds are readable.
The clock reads 1,11
